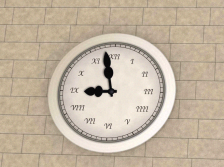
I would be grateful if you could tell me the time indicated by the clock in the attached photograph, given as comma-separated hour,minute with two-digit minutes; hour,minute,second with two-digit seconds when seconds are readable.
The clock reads 8,58
